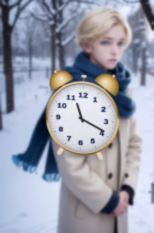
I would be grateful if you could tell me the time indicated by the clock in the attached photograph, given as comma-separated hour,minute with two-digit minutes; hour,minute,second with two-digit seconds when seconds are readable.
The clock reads 11,19
